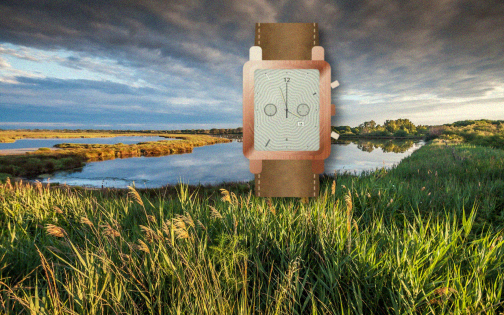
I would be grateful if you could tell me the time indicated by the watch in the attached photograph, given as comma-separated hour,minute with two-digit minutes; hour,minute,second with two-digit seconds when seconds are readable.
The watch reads 3,57
